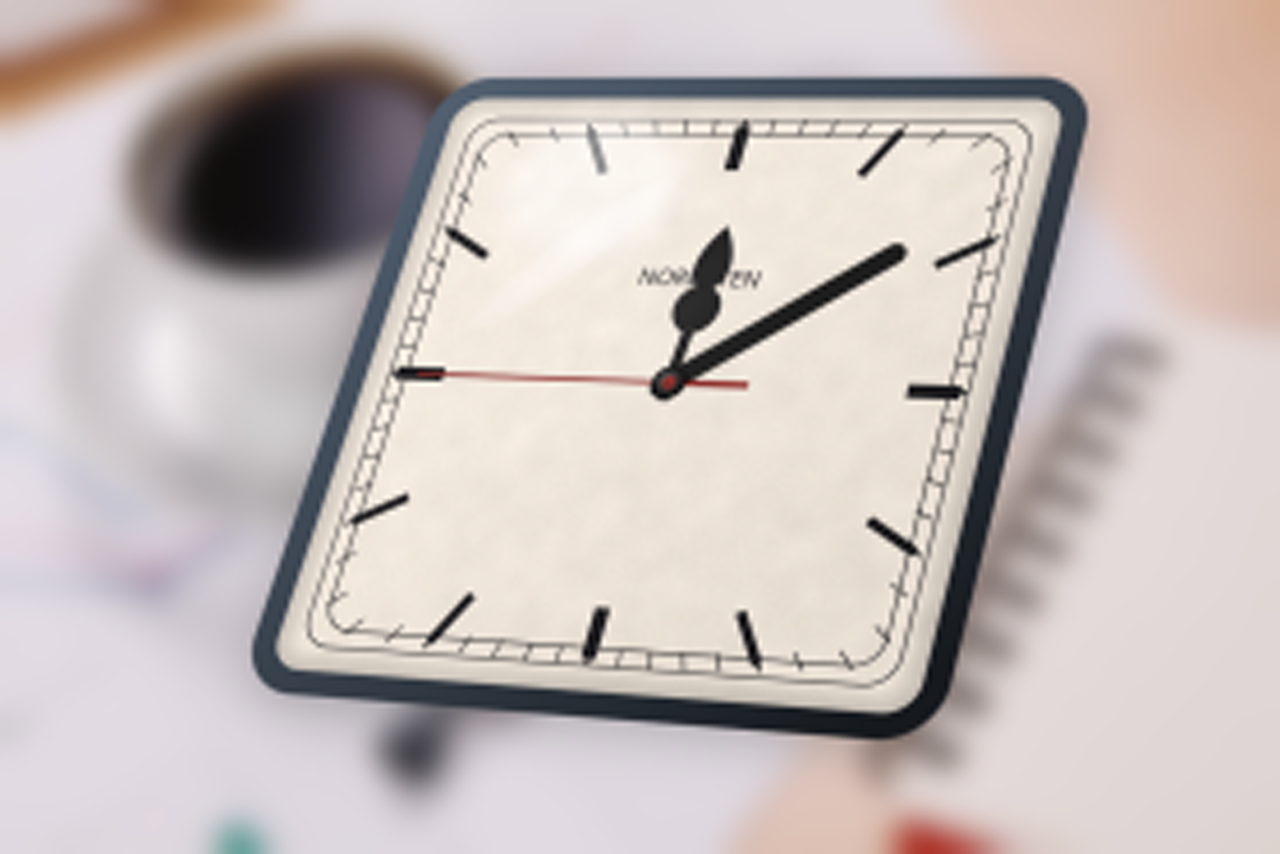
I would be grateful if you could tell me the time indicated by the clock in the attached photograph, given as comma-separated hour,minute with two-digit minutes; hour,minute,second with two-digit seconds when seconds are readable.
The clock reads 12,08,45
